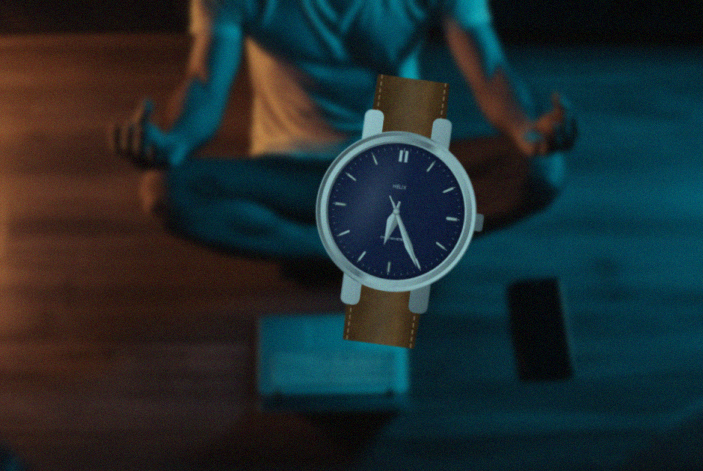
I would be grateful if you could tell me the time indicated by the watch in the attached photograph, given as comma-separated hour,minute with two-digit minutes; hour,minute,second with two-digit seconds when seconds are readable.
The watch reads 6,25,25
